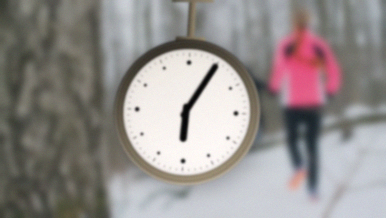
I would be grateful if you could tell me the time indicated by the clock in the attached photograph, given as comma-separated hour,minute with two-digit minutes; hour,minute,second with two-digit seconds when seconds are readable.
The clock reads 6,05
